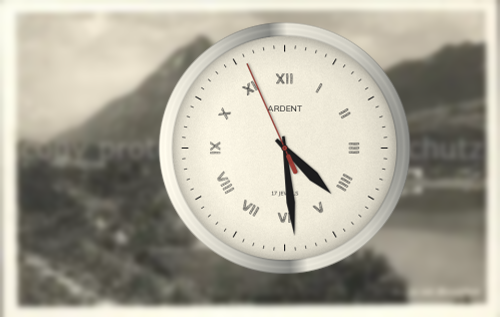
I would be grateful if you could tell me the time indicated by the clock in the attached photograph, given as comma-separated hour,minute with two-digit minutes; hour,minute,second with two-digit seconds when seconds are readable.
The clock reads 4,28,56
